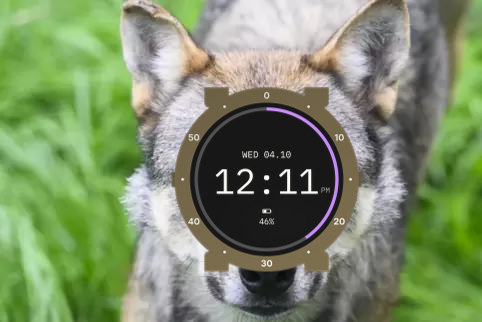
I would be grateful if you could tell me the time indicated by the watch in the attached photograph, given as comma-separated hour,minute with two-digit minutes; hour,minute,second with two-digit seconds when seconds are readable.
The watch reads 12,11
